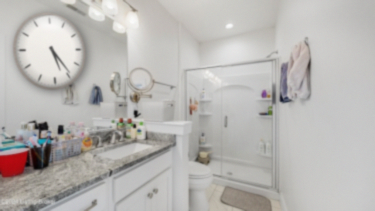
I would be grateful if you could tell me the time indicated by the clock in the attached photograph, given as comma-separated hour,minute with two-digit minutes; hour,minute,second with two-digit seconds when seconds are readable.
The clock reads 5,24
